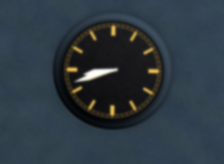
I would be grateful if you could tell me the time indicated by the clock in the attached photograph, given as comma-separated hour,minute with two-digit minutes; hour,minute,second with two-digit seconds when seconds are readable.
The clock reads 8,42
